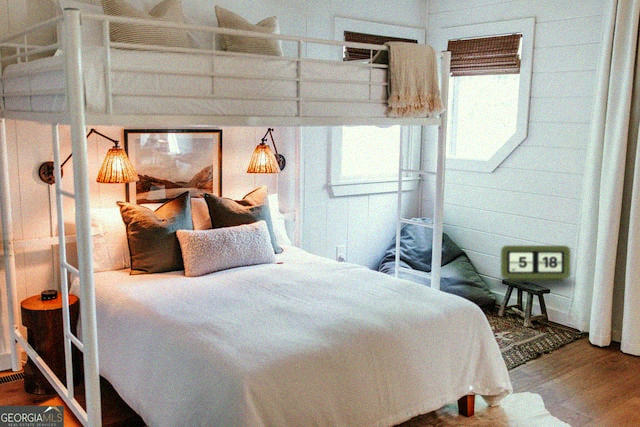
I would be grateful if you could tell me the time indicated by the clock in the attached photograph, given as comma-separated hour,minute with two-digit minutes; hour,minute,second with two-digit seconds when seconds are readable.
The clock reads 5,18
